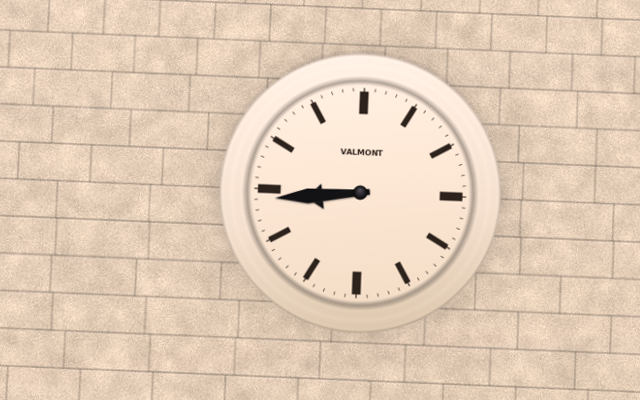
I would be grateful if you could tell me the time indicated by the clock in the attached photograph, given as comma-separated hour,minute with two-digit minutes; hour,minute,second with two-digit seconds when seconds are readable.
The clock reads 8,44
